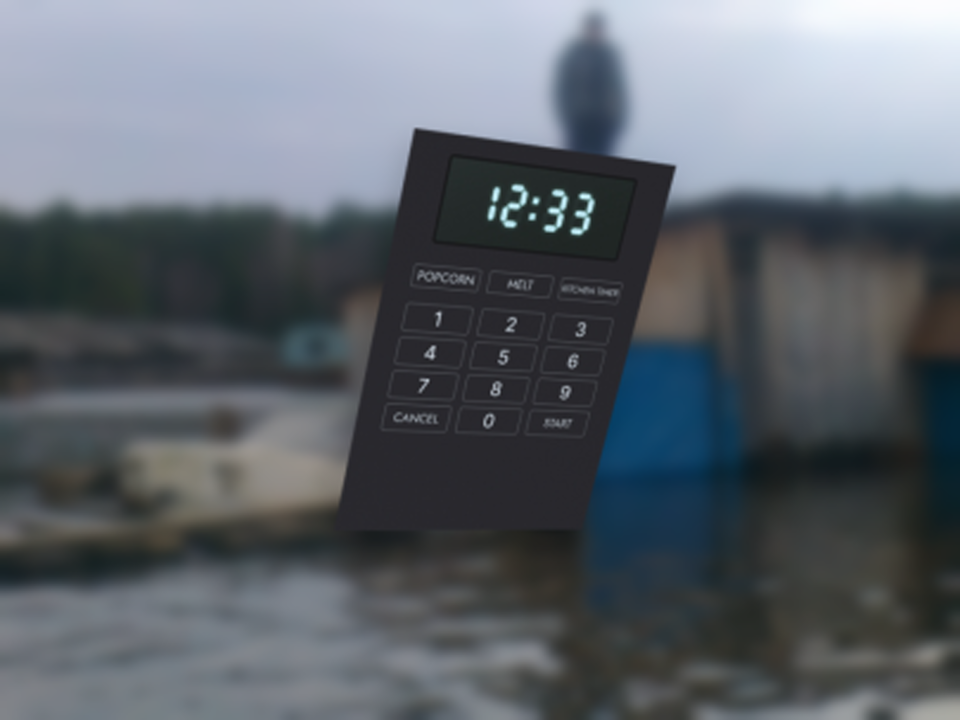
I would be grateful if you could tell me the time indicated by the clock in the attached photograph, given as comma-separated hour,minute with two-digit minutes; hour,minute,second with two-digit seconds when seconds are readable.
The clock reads 12,33
